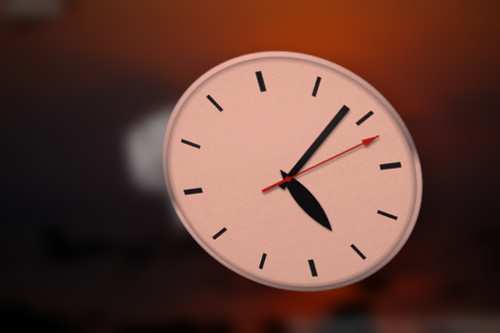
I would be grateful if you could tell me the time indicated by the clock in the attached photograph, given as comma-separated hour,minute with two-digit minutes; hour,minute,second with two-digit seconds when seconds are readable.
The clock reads 5,08,12
